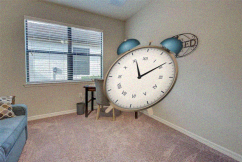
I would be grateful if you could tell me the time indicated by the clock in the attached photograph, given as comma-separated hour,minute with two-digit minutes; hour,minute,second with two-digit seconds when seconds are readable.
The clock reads 11,09
